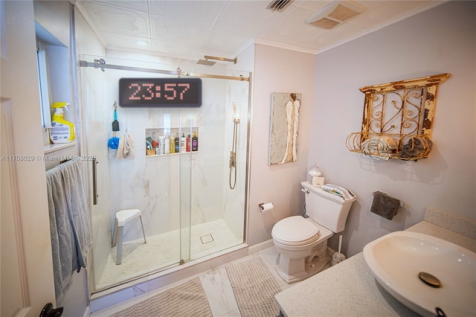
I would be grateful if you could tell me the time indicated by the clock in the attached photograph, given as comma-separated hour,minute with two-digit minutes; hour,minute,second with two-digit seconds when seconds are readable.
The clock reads 23,57
